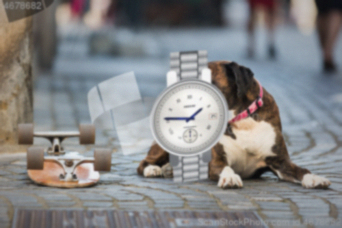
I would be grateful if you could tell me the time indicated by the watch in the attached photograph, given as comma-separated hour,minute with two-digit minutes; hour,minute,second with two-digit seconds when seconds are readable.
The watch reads 1,46
